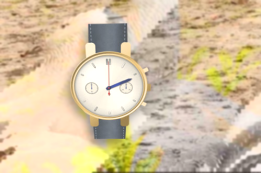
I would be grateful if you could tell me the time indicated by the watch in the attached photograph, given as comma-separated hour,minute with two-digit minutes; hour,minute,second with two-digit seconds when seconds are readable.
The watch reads 2,11
